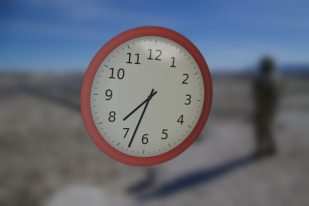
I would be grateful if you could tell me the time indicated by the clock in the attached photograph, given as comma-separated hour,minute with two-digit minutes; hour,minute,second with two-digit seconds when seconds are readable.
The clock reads 7,33
